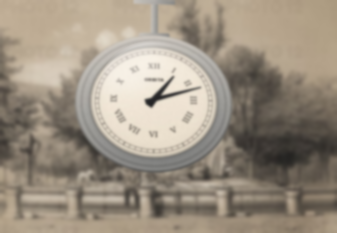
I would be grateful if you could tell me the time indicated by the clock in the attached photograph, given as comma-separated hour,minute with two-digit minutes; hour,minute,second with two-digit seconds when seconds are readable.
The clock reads 1,12
